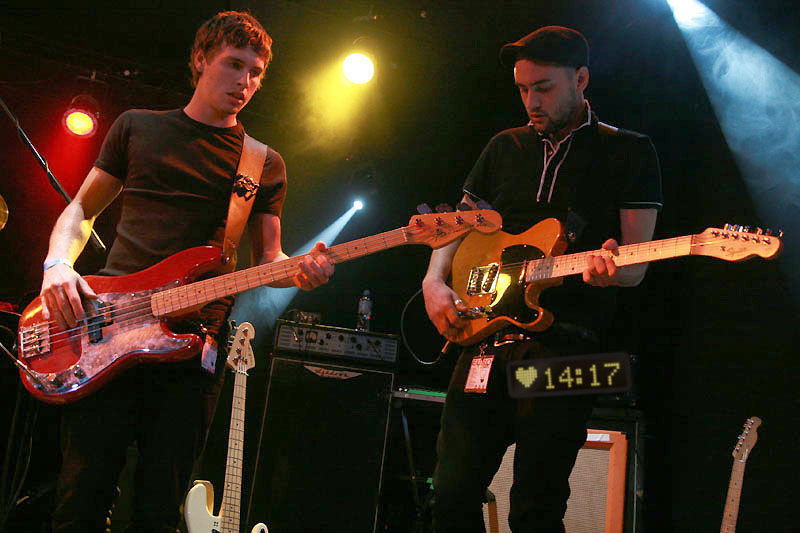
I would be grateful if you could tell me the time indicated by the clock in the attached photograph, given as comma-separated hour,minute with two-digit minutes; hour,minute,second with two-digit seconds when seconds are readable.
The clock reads 14,17
